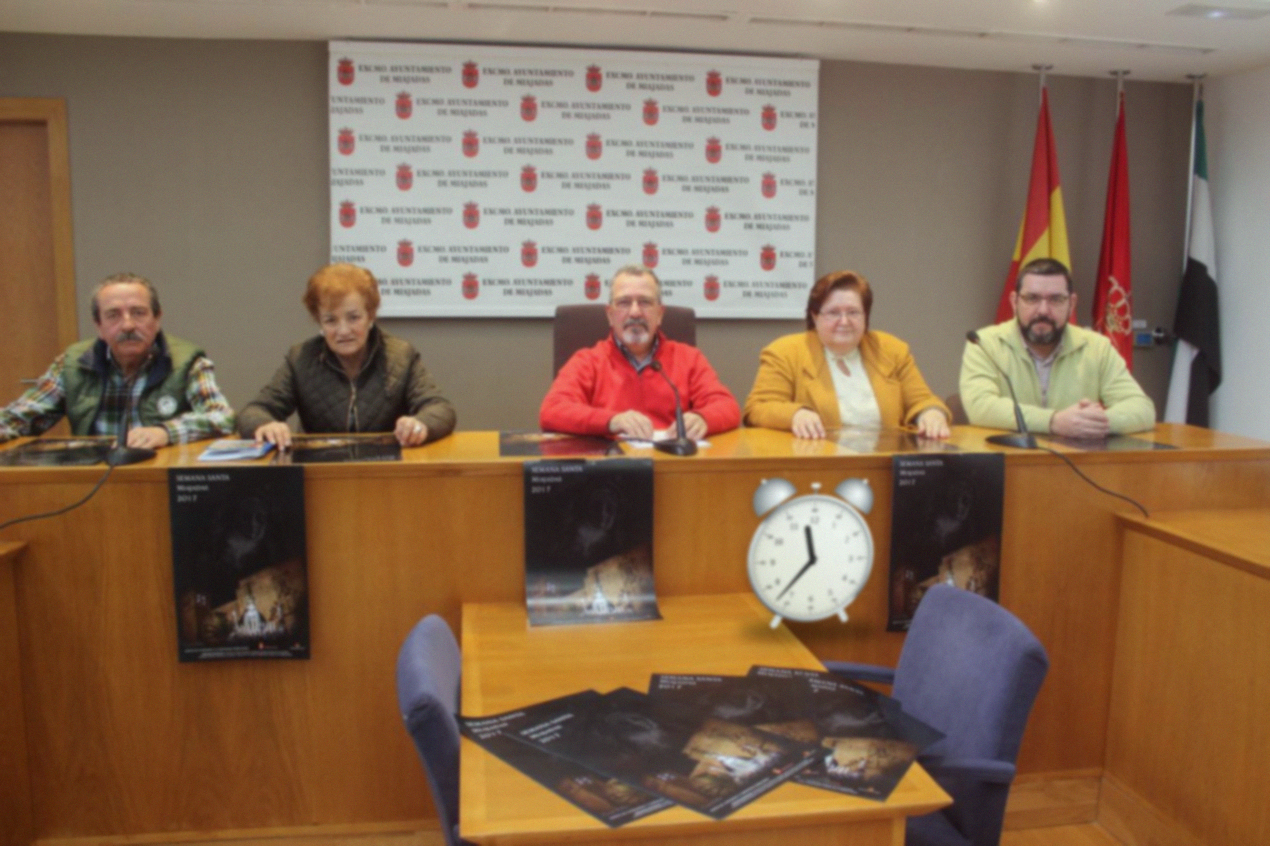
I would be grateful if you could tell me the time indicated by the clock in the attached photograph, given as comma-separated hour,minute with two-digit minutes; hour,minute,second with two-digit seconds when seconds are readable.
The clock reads 11,37
